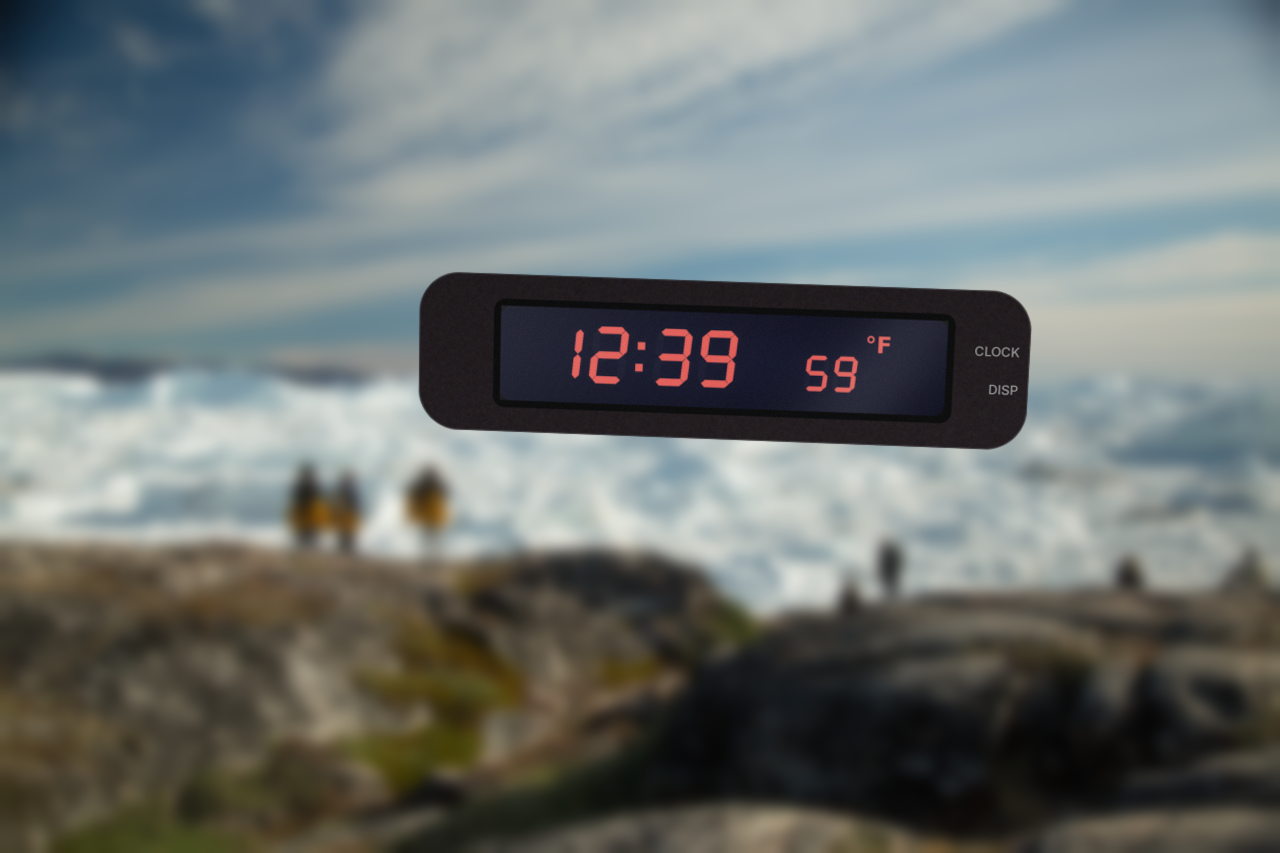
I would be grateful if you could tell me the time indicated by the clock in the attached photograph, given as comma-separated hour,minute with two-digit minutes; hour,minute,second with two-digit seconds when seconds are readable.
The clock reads 12,39
